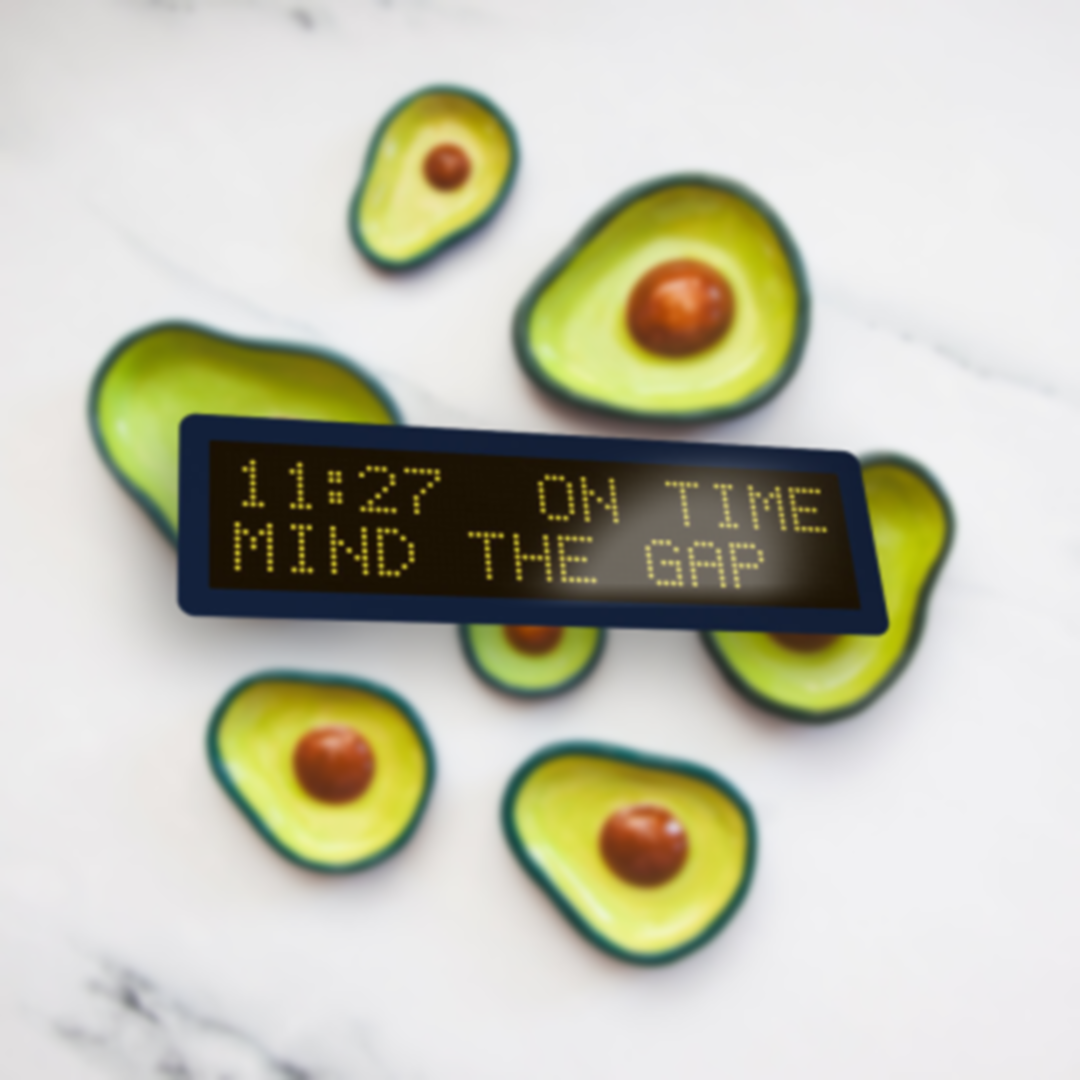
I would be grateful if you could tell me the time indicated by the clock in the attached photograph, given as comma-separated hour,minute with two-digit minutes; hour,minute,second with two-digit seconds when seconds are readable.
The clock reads 11,27
